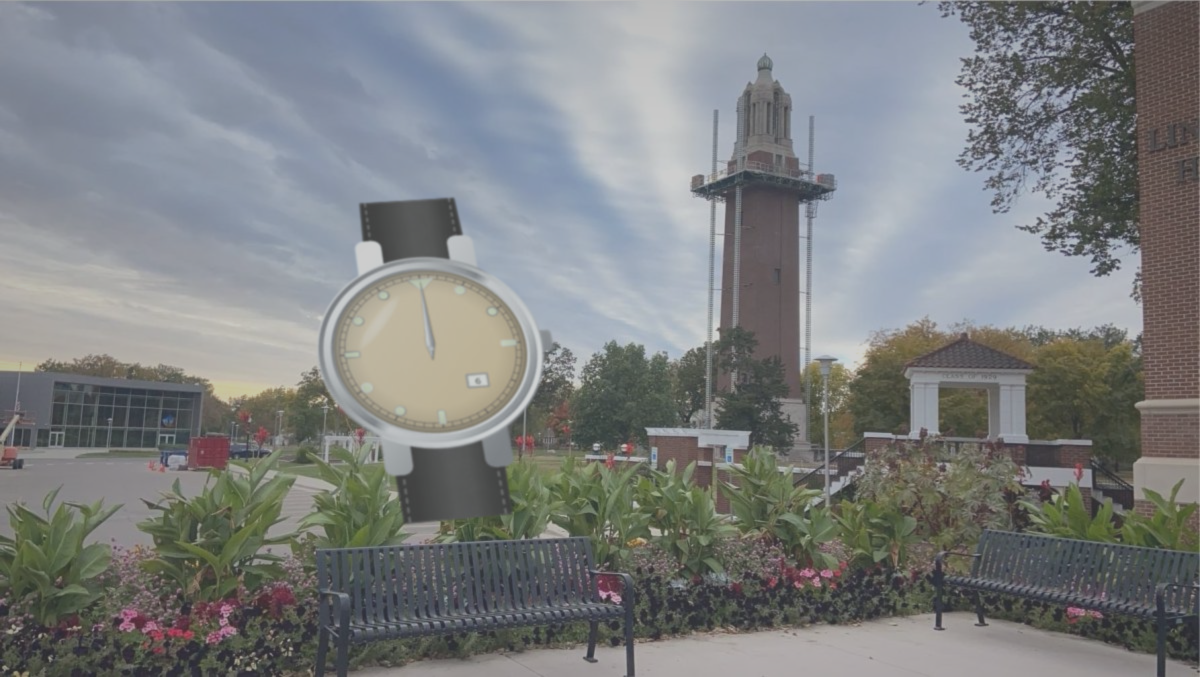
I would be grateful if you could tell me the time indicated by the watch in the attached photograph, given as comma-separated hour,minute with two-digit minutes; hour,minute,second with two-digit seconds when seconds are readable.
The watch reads 12,00
